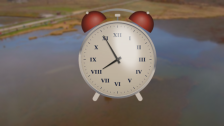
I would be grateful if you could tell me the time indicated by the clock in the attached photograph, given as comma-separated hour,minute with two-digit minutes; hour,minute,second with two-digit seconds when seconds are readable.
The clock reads 7,55
